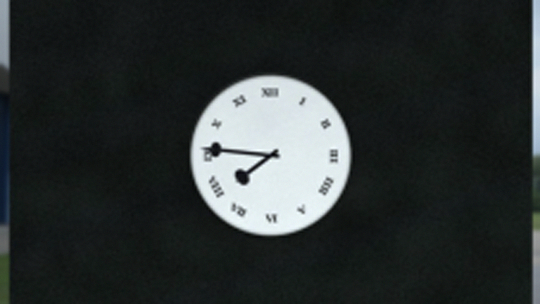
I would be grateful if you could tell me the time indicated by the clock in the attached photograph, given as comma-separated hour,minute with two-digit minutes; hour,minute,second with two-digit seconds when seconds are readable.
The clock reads 7,46
